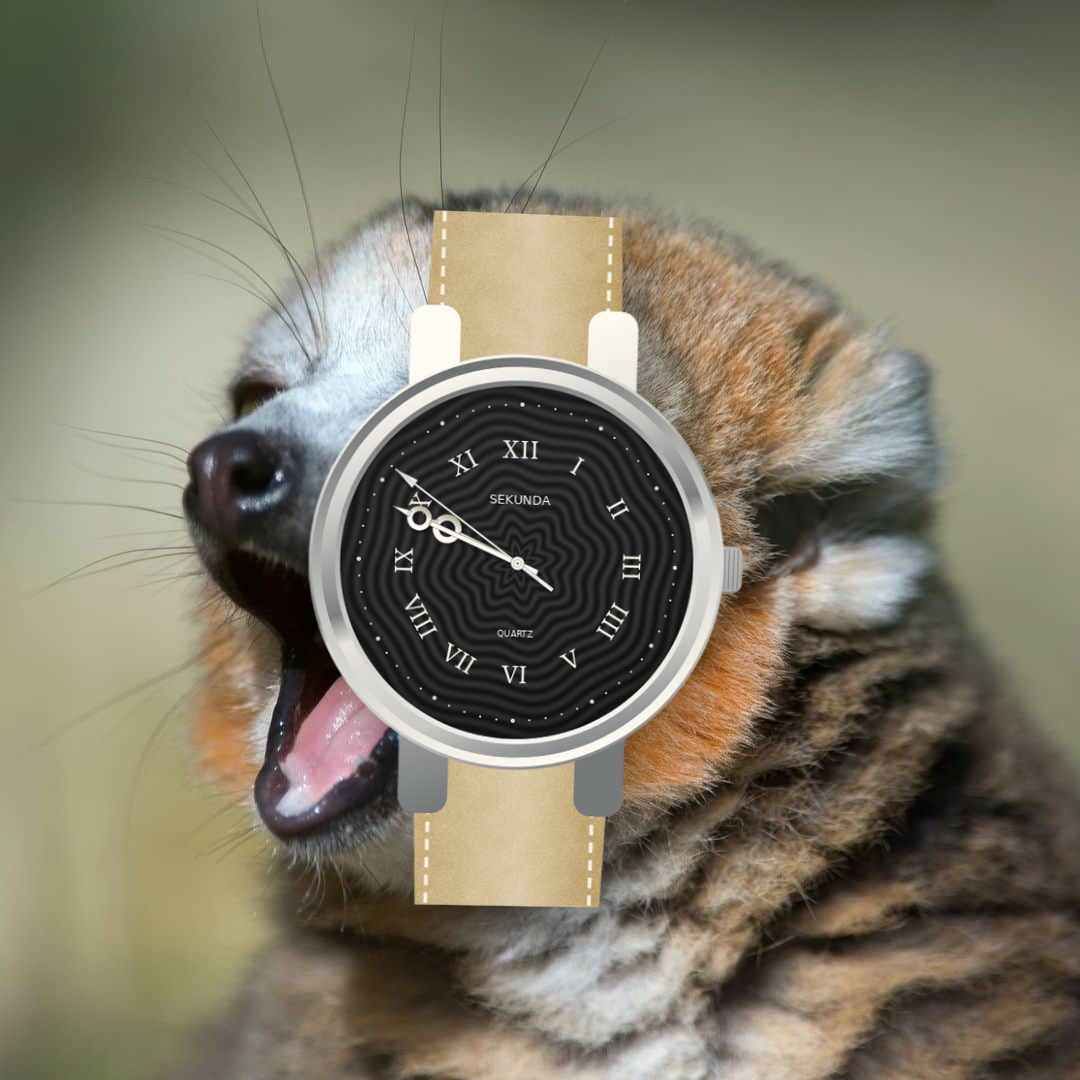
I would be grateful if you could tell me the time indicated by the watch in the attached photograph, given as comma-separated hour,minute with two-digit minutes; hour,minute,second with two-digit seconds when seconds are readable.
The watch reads 9,48,51
